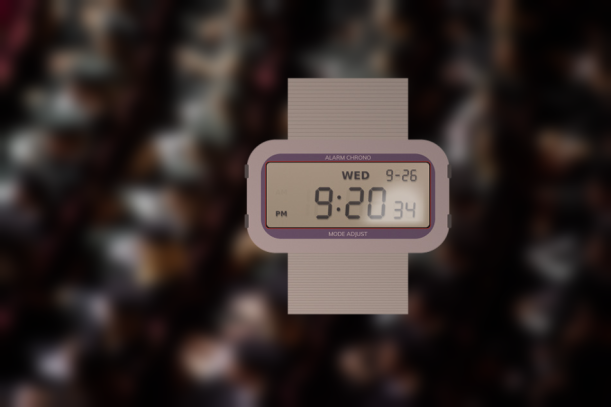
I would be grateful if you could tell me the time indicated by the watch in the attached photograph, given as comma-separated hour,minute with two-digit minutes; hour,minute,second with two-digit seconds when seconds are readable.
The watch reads 9,20,34
